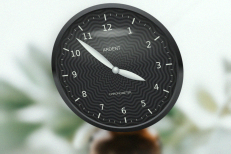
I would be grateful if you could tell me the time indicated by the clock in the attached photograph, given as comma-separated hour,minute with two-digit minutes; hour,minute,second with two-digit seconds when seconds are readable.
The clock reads 3,53
